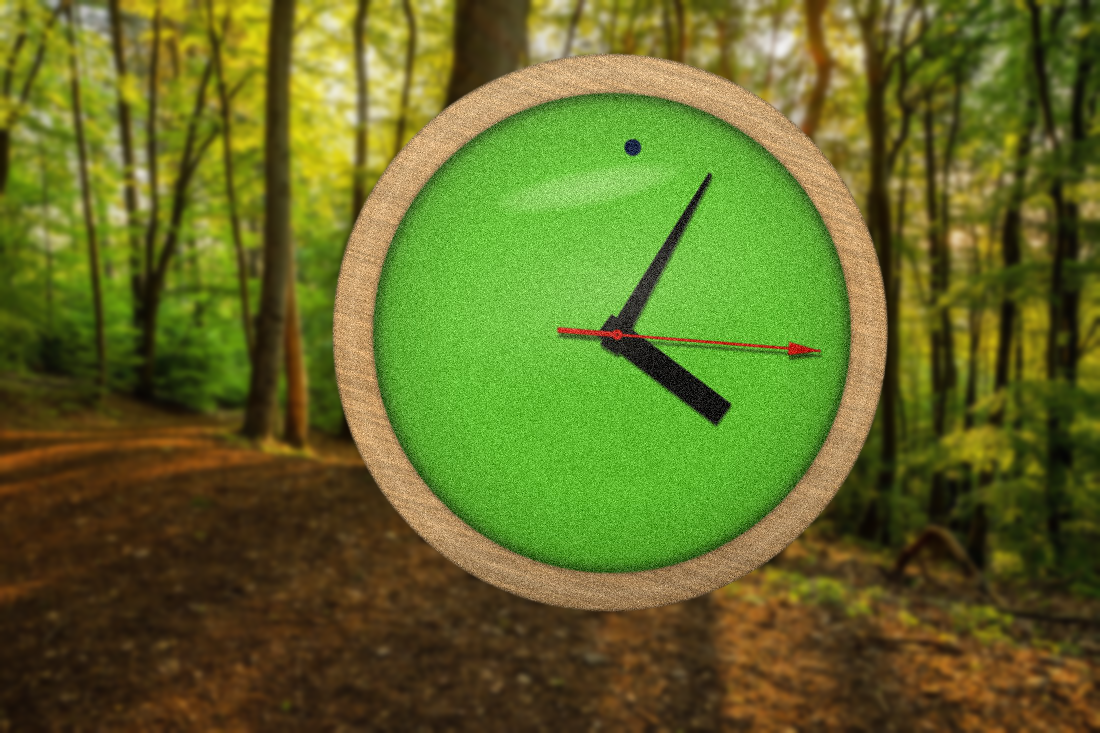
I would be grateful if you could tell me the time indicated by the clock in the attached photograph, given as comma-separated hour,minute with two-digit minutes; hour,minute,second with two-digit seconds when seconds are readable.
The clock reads 4,04,15
